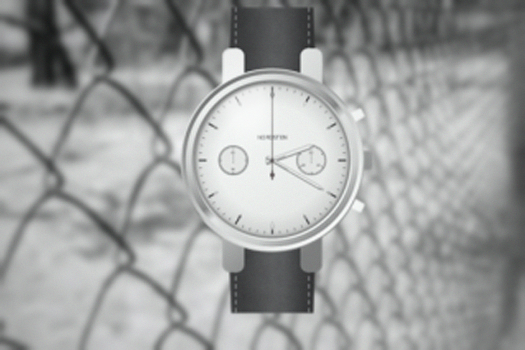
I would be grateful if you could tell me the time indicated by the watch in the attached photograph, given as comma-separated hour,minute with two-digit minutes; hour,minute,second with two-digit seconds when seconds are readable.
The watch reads 2,20
